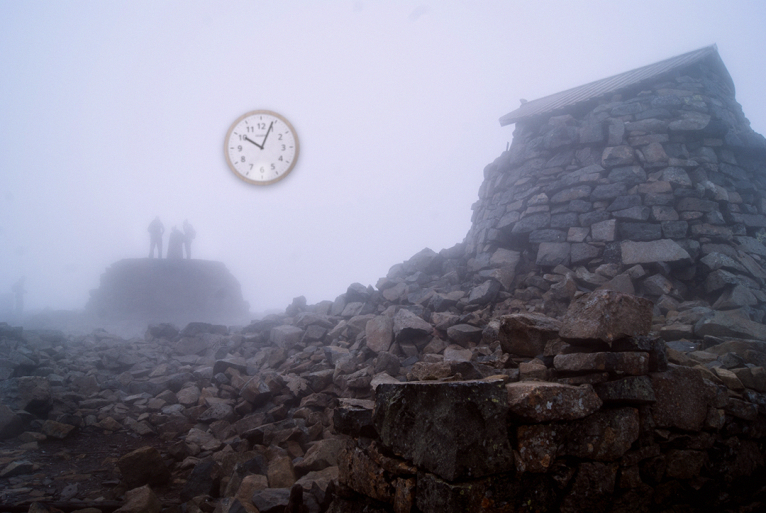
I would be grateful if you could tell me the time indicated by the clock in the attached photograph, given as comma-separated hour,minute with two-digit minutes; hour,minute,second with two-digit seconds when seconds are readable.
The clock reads 10,04
